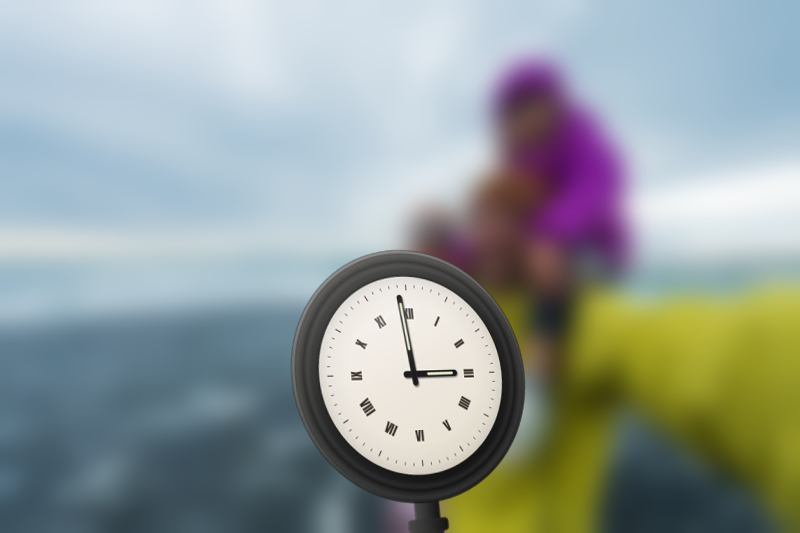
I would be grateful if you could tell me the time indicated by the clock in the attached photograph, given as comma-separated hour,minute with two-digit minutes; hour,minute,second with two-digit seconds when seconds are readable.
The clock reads 2,59
